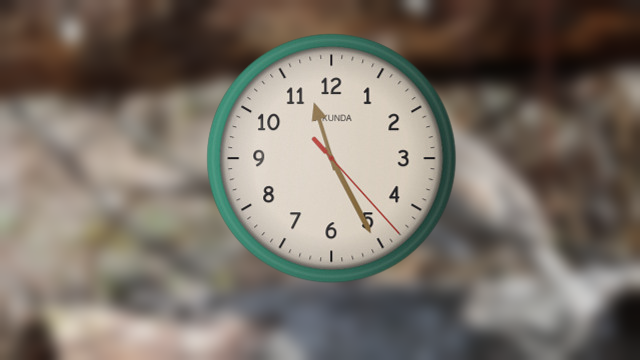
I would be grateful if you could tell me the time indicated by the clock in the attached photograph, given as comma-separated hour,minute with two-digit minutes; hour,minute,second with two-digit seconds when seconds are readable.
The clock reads 11,25,23
